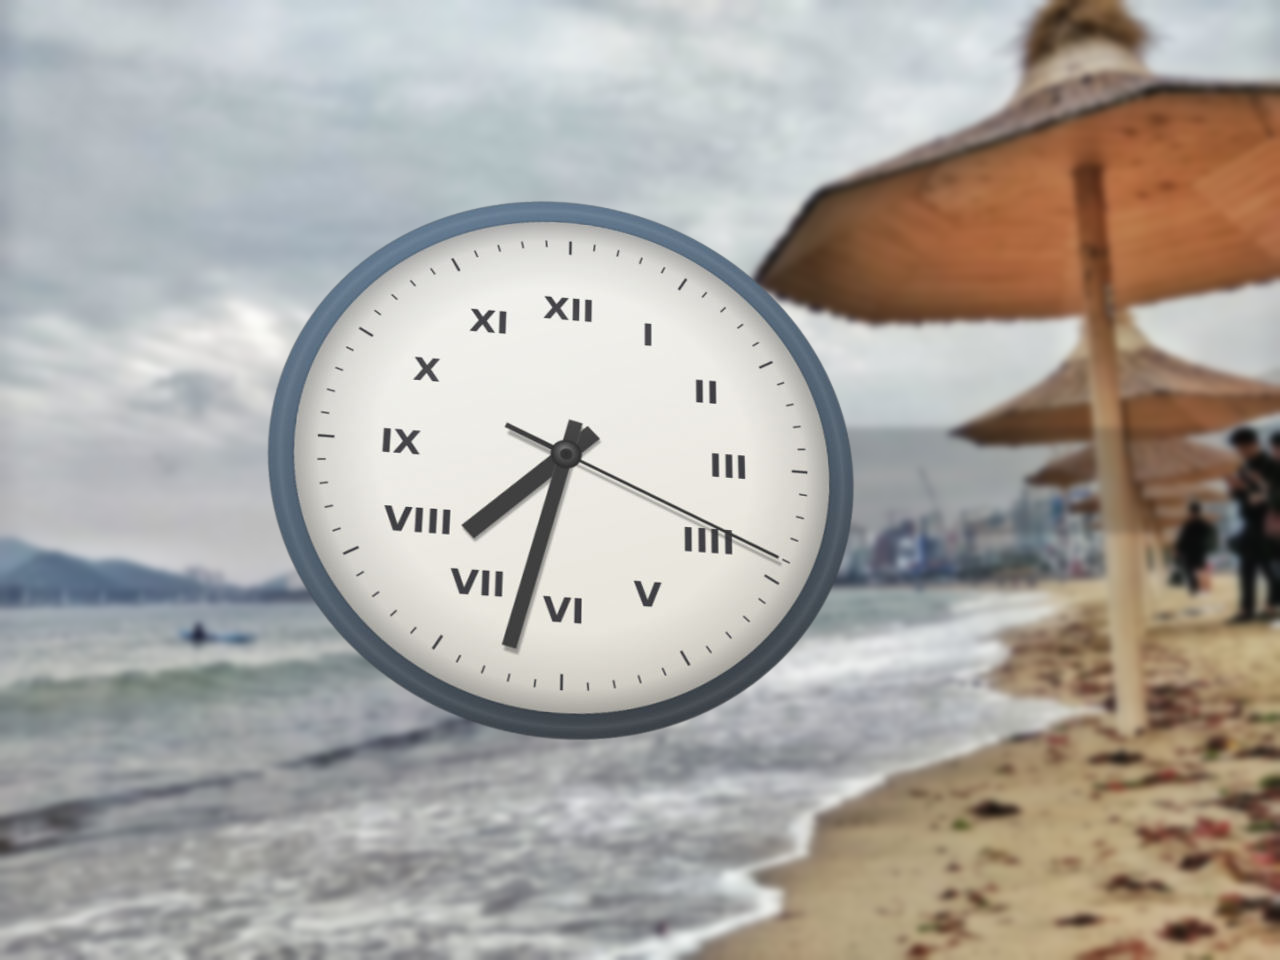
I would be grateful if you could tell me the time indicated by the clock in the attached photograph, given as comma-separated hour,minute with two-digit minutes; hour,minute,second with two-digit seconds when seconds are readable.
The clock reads 7,32,19
